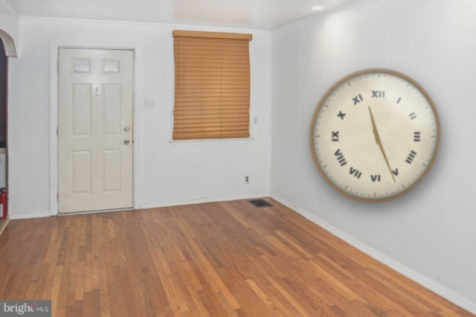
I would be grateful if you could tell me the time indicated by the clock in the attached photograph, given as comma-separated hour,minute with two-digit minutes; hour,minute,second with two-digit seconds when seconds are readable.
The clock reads 11,26
